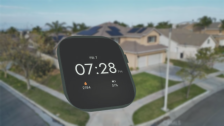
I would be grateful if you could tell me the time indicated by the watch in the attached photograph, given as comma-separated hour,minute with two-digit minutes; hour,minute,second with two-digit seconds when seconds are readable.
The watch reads 7,28
